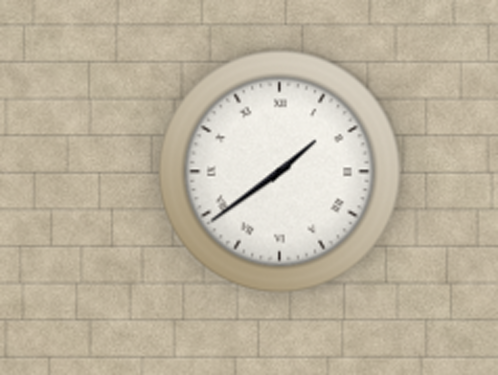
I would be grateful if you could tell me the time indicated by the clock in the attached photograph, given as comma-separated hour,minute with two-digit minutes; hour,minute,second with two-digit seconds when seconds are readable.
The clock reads 1,39
